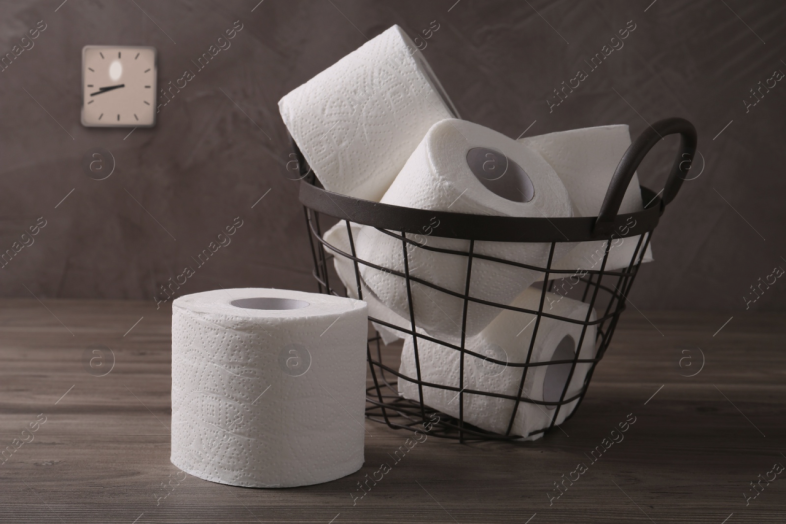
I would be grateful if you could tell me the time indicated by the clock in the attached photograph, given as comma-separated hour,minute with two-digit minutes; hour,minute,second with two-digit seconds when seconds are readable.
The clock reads 8,42
